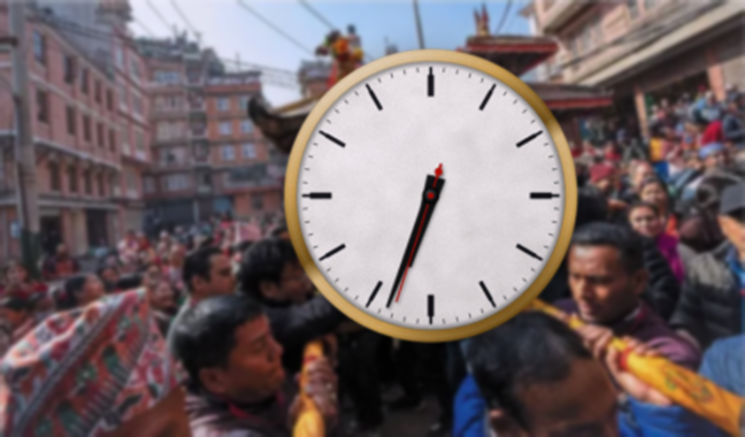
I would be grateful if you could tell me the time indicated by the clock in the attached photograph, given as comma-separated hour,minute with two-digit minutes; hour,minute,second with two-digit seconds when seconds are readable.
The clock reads 6,33,33
